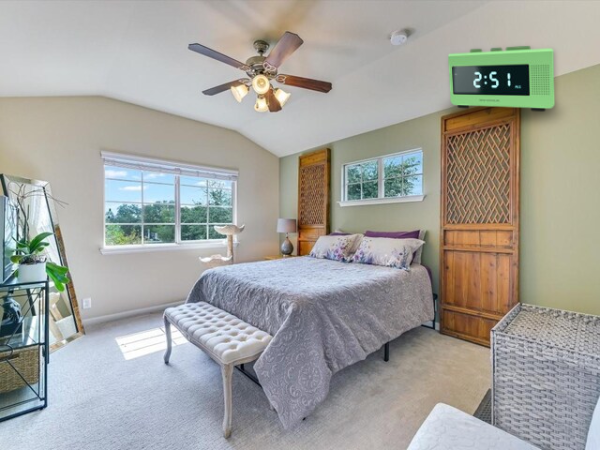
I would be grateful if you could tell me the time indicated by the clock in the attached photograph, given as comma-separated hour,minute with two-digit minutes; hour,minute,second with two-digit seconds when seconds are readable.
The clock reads 2,51
